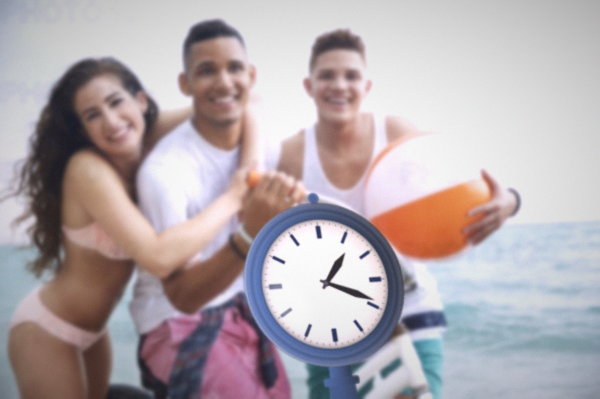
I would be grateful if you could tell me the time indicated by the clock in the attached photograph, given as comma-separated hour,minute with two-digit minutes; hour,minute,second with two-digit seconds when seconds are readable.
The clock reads 1,19
